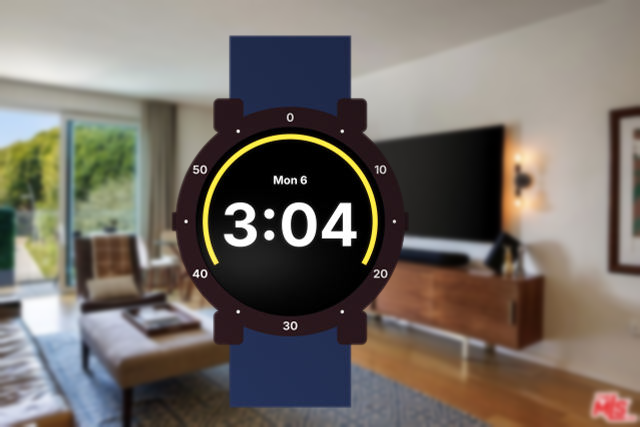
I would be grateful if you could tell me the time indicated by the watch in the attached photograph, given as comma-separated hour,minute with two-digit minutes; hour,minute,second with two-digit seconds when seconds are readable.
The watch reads 3,04
